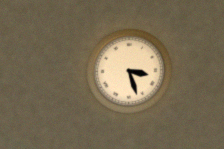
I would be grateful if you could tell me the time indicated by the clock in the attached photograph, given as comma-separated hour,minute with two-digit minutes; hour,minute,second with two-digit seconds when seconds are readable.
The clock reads 3,27
